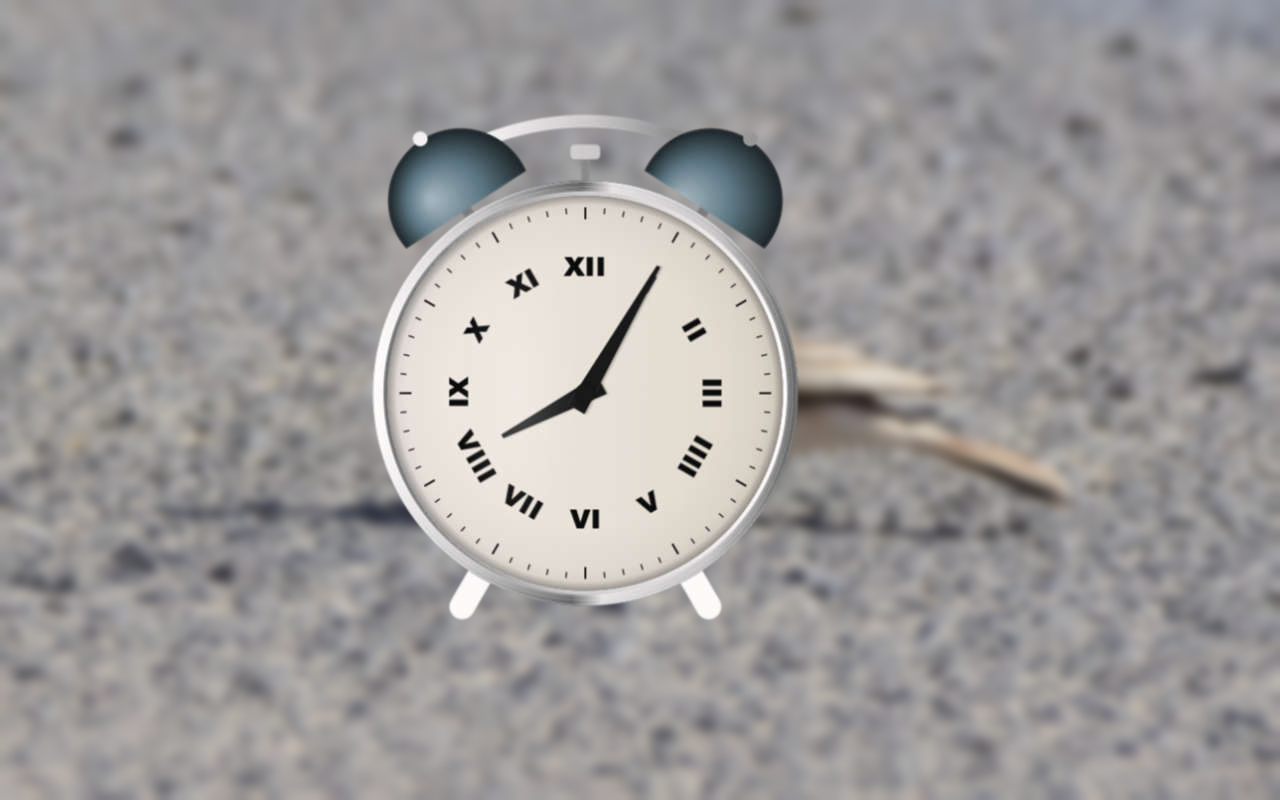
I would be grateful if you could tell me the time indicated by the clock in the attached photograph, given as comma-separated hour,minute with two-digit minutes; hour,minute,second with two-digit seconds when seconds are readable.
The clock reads 8,05
